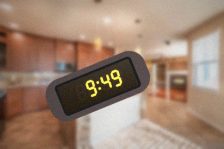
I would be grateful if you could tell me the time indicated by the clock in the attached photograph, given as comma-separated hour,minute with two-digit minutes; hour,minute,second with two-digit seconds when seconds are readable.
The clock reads 9,49
